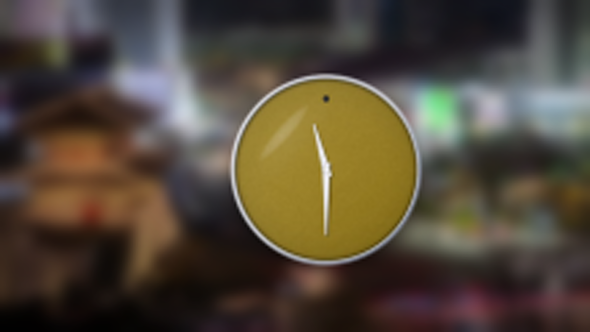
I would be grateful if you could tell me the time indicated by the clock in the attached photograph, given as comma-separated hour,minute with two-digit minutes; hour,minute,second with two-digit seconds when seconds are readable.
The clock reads 11,30
